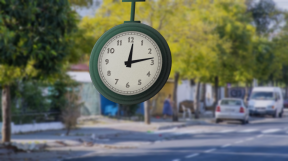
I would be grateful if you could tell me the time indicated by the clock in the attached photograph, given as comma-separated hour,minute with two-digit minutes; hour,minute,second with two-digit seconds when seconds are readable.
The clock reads 12,13
